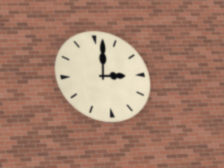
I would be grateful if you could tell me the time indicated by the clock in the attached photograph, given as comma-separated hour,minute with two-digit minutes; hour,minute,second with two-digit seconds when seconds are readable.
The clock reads 3,02
